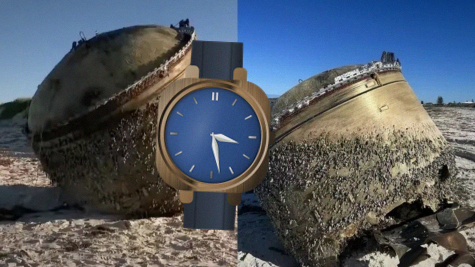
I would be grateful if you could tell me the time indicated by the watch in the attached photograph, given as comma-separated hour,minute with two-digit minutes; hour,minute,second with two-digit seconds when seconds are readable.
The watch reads 3,28
